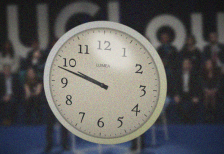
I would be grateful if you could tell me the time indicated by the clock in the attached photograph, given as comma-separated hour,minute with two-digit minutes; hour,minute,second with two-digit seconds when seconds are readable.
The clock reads 9,48
